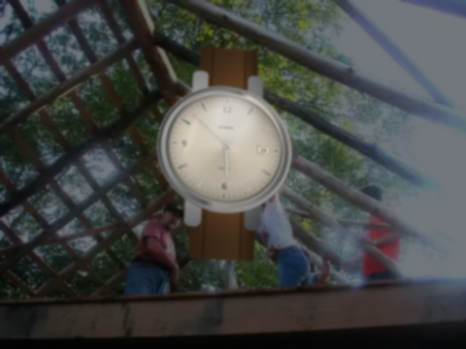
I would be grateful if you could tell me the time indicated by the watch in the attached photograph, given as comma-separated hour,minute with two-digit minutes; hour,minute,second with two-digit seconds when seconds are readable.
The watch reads 5,52
